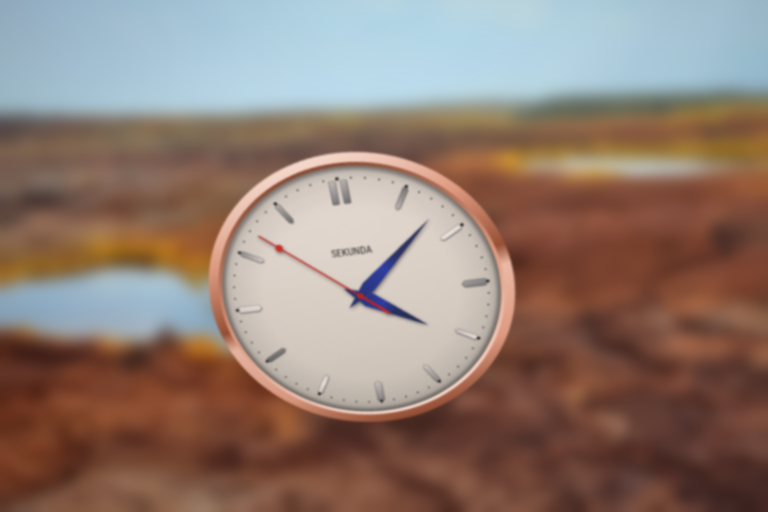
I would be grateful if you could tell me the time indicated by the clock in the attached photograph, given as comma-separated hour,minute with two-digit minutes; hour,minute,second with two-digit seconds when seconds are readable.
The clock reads 4,07,52
